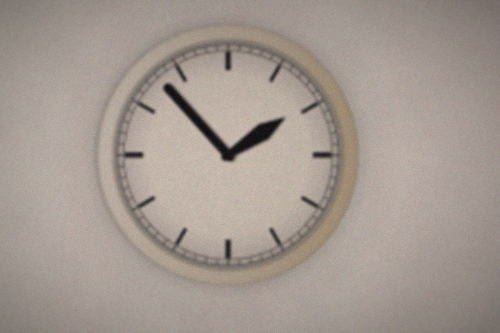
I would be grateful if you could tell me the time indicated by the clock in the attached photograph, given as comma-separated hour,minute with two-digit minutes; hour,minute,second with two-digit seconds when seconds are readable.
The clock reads 1,53
